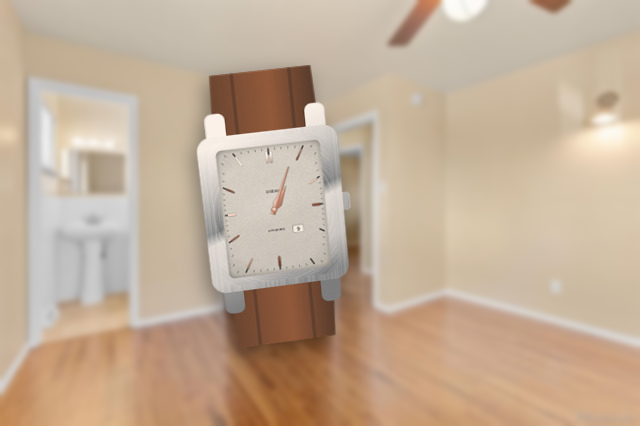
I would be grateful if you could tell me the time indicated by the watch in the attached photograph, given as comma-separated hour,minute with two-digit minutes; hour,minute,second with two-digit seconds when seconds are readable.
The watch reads 1,04
